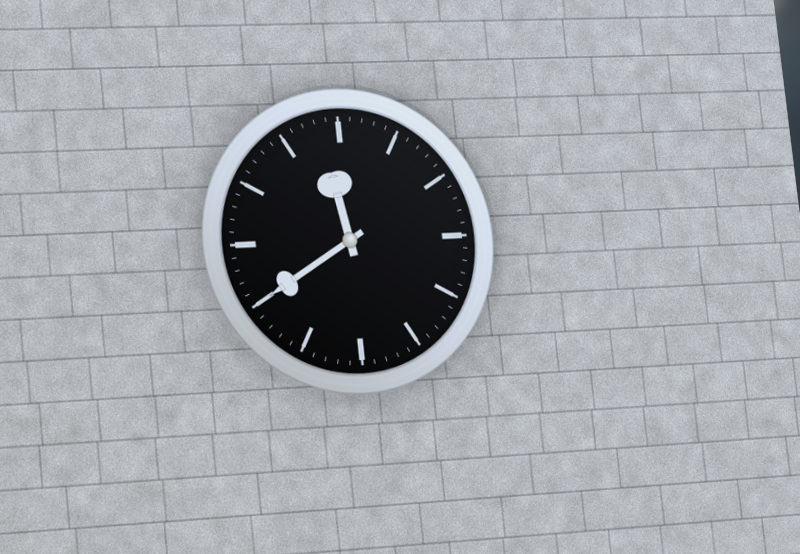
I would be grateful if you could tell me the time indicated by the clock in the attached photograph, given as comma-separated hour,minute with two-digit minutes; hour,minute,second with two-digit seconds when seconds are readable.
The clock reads 11,40
